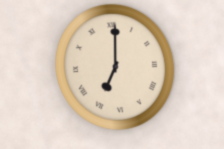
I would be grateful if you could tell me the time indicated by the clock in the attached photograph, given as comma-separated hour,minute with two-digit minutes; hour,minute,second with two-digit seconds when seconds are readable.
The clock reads 7,01
